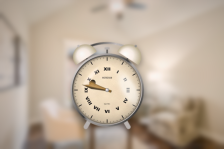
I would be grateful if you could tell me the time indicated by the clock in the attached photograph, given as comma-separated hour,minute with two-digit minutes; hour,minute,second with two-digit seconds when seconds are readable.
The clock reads 9,47
